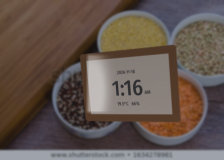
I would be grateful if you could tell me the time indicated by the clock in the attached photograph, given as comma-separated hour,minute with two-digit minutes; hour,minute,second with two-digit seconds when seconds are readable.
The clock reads 1,16
